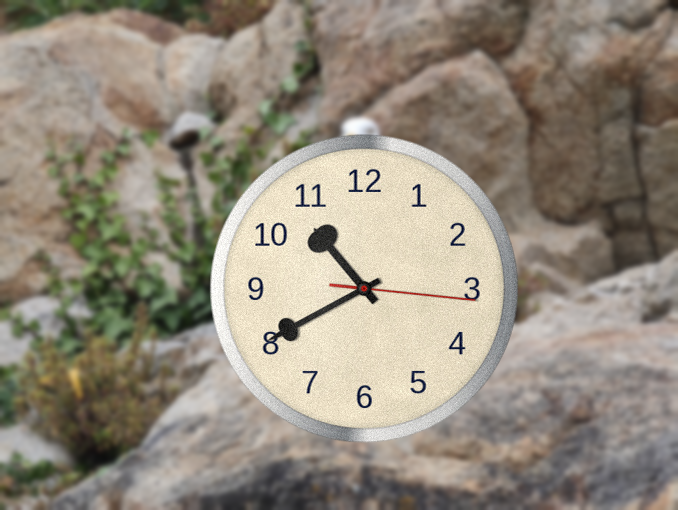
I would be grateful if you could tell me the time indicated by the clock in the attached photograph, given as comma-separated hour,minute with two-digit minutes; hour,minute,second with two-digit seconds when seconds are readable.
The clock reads 10,40,16
